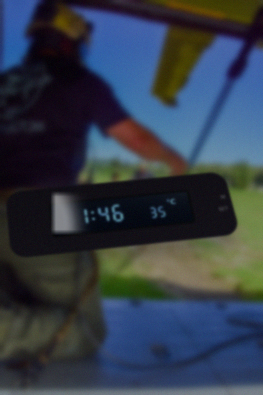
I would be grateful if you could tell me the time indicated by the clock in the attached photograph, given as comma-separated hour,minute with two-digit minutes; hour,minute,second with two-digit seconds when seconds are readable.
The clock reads 1,46
